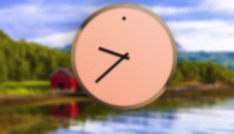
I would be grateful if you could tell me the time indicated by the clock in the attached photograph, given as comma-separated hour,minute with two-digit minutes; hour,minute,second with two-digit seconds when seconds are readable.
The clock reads 9,38
